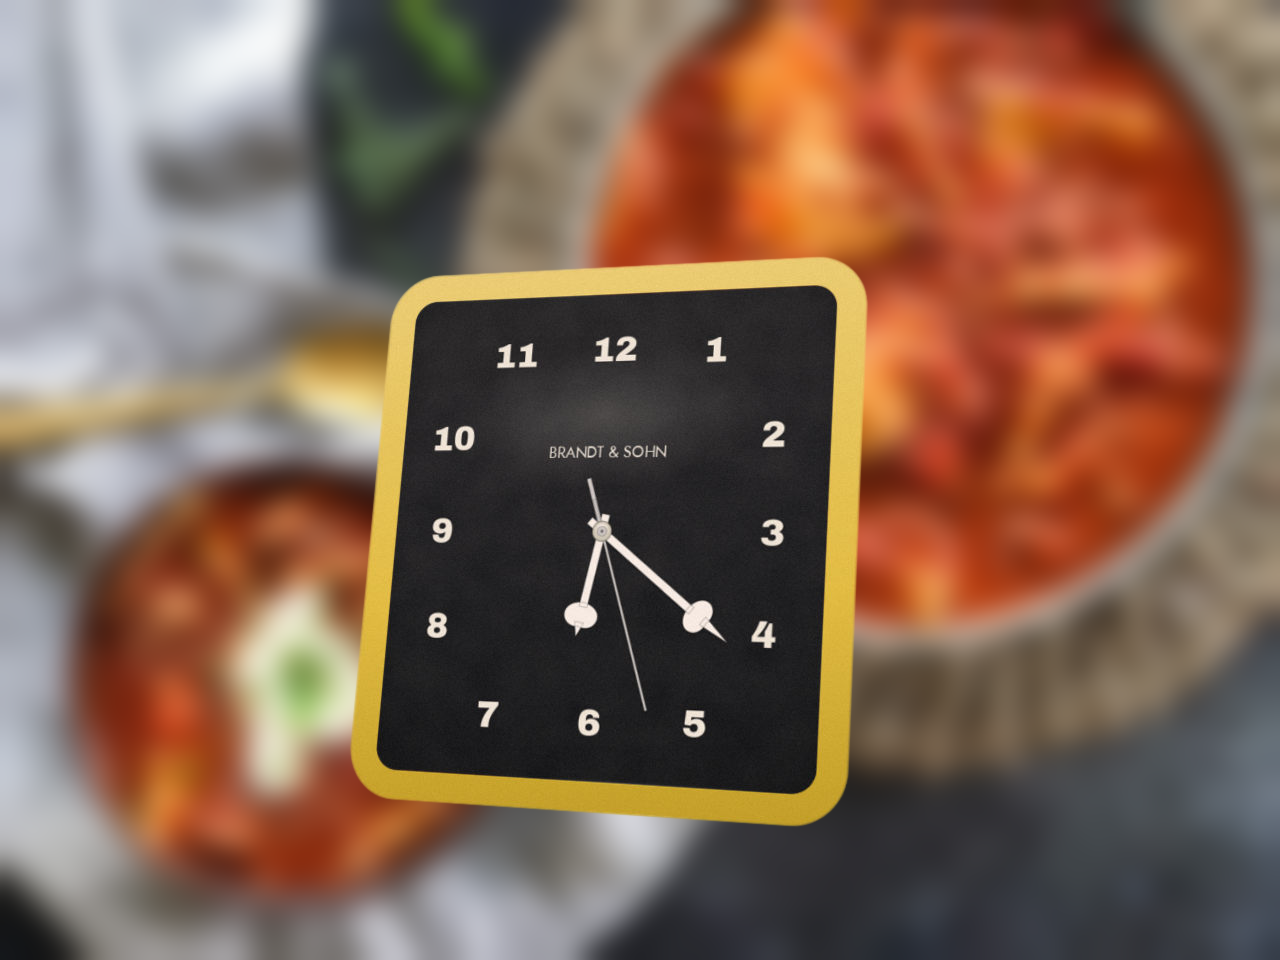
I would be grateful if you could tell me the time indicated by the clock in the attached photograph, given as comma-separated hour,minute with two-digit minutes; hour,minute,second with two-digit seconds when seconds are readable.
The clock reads 6,21,27
